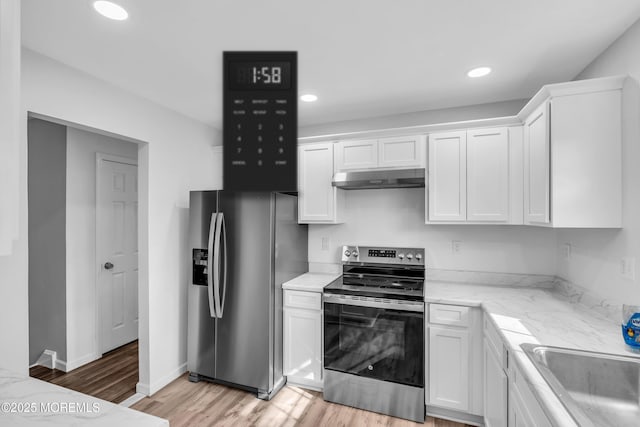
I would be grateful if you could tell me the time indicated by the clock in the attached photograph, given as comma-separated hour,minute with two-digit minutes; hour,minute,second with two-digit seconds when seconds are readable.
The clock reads 1,58
